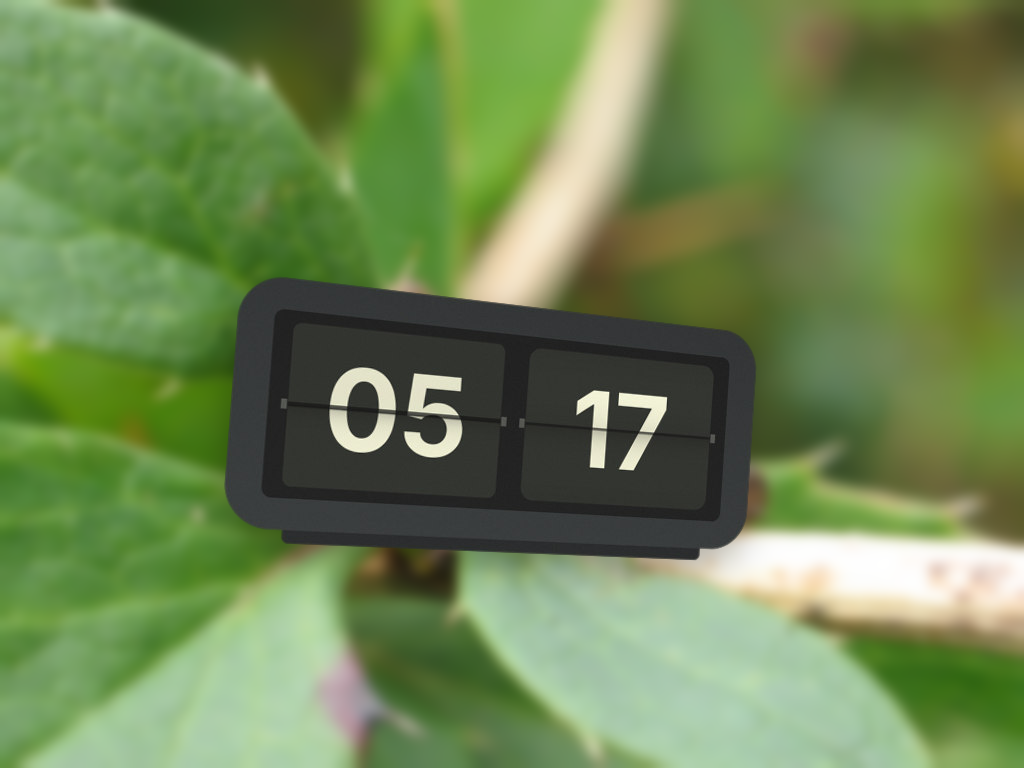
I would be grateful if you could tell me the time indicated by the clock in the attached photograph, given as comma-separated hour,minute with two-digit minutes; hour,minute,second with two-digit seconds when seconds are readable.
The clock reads 5,17
